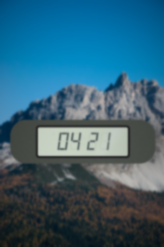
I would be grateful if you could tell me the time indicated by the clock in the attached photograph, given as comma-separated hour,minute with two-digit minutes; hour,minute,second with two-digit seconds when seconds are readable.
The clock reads 4,21
